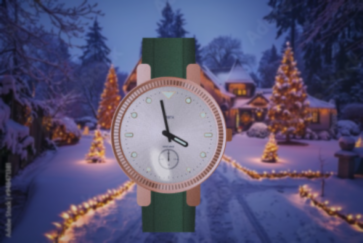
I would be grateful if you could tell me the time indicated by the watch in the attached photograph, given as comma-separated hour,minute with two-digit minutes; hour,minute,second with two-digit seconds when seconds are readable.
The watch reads 3,58
